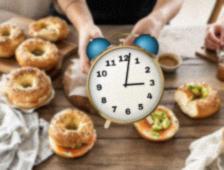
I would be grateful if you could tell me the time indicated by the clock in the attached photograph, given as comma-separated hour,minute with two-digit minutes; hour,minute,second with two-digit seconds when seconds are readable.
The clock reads 3,02
